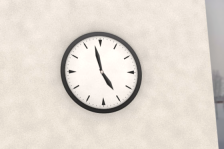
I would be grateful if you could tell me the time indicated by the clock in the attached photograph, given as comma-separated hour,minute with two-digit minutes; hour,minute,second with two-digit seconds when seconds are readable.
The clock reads 4,58
